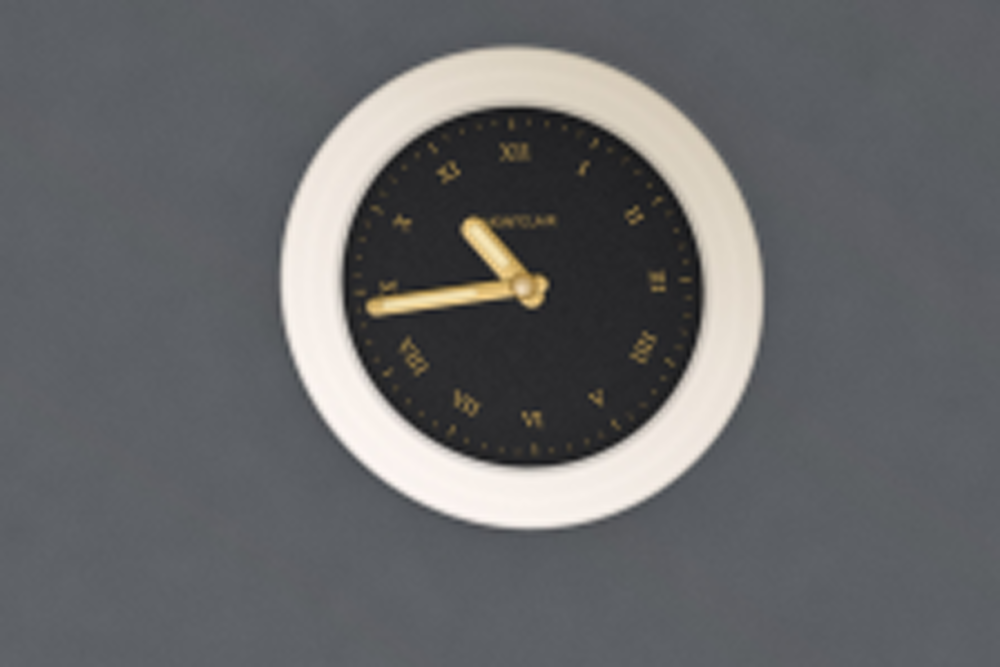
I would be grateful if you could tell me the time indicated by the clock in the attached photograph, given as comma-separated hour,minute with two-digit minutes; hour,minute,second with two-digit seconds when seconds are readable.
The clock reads 10,44
